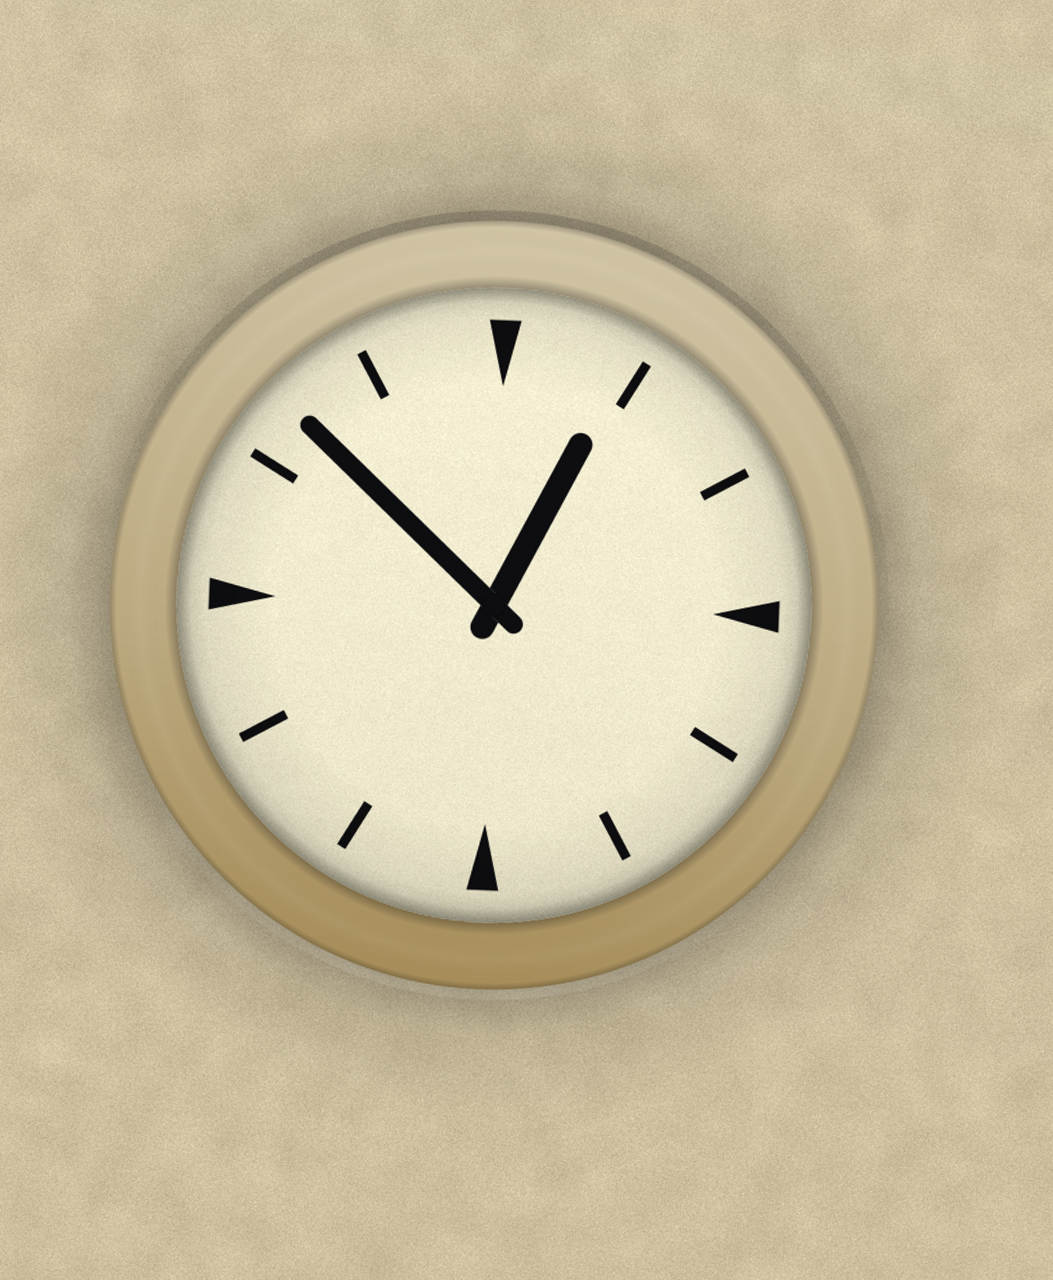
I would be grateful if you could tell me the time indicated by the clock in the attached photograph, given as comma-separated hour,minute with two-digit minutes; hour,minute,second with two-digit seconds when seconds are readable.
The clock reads 12,52
